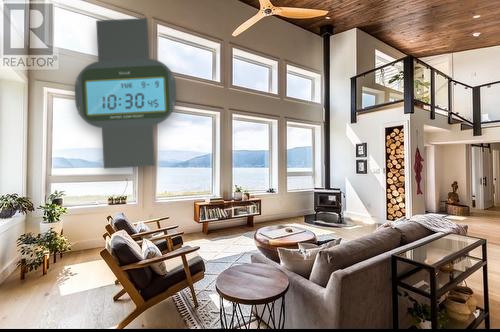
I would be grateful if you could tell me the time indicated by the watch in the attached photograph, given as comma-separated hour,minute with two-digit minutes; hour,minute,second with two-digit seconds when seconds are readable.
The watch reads 10,30
